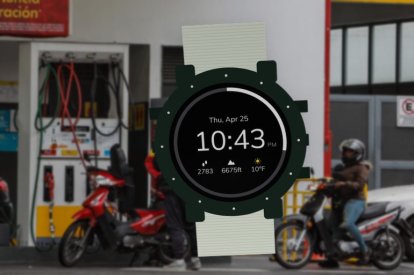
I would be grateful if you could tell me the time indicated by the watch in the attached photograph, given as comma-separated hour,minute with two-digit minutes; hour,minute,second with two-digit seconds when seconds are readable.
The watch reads 10,43
